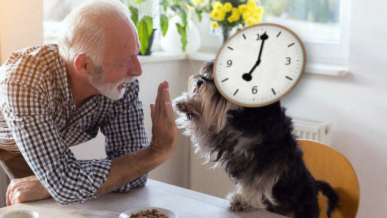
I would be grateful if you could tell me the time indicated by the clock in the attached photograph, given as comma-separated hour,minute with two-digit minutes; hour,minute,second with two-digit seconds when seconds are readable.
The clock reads 7,01
